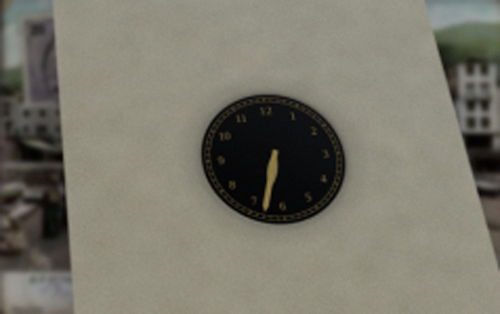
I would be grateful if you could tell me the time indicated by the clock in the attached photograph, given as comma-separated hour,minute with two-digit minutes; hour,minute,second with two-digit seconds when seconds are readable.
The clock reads 6,33
